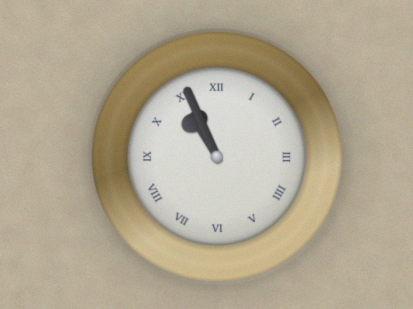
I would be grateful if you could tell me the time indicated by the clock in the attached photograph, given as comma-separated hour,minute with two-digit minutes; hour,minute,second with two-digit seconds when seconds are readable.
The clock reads 10,56
